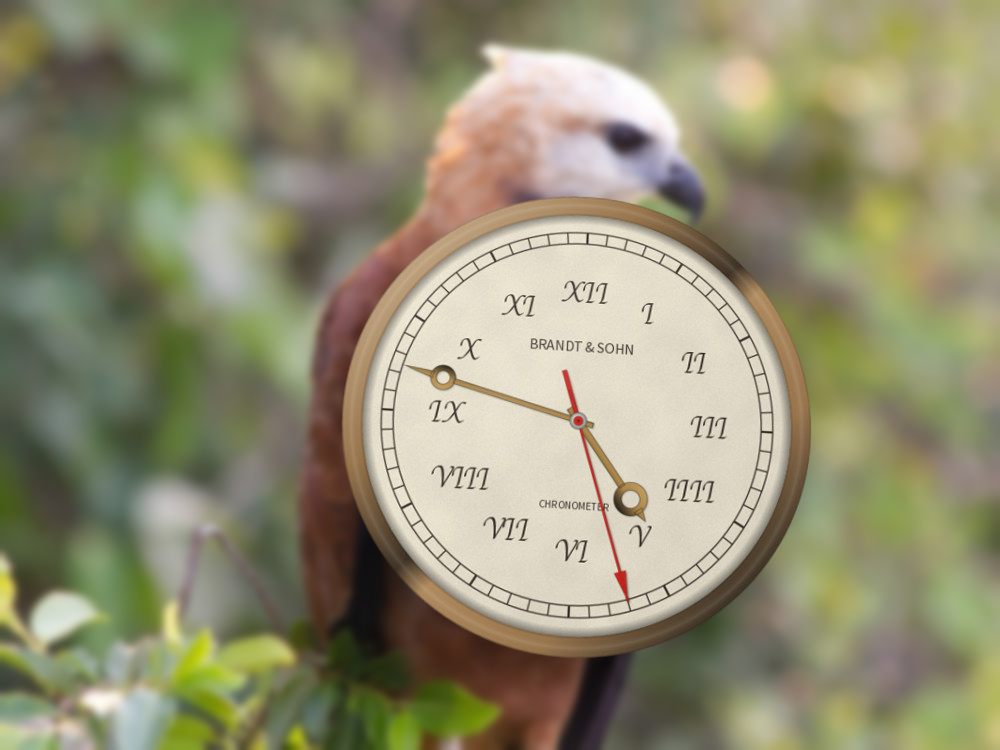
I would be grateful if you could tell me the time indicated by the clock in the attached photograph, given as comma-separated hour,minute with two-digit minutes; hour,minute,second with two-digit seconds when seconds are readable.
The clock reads 4,47,27
